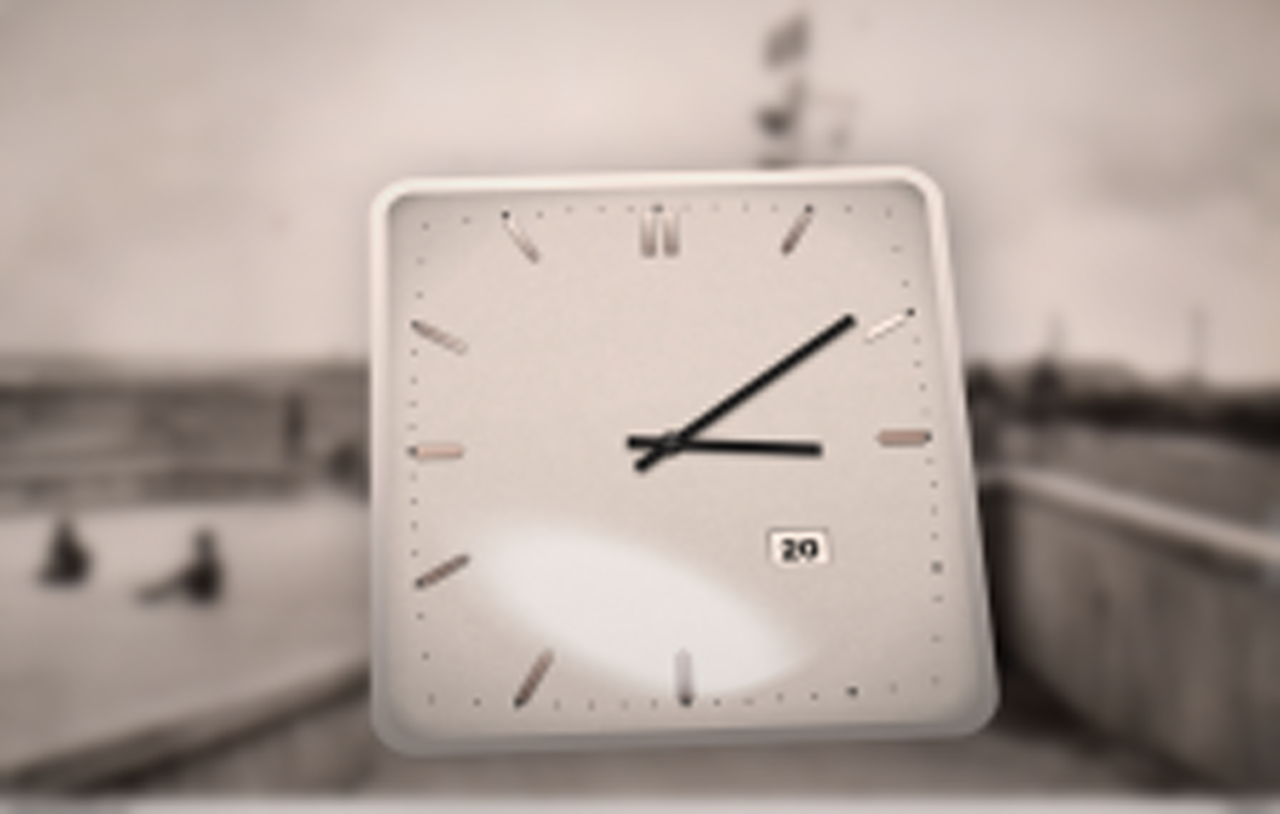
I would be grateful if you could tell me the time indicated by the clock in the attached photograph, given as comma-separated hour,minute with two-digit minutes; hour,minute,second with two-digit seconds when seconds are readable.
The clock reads 3,09
